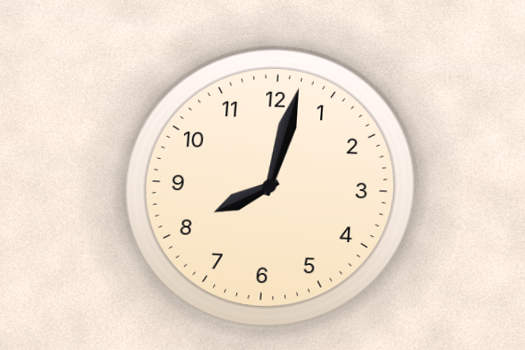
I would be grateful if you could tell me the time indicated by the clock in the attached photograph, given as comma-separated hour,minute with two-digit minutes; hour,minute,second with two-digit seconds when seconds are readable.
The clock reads 8,02
